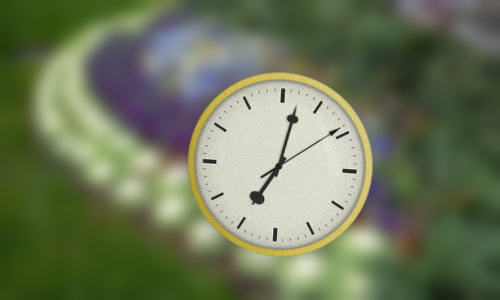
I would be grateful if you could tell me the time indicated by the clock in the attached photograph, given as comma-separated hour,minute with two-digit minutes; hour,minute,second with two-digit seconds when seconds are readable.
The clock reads 7,02,09
